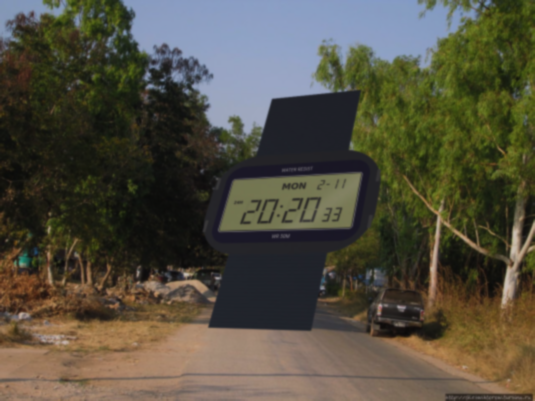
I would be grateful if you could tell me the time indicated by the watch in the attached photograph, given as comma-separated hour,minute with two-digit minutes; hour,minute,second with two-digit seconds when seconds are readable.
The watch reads 20,20,33
